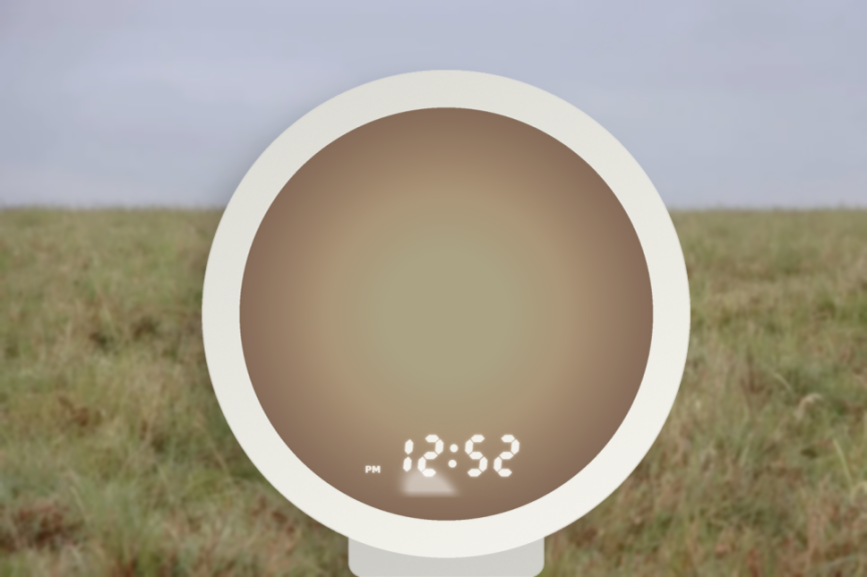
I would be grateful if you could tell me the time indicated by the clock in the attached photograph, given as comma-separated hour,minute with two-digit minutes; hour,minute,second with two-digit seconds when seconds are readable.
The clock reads 12,52
